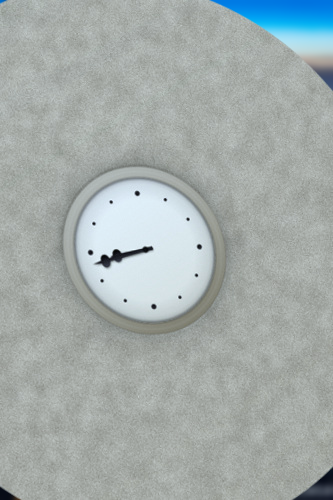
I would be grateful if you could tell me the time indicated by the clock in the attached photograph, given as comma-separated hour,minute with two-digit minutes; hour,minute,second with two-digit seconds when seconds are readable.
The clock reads 8,43
